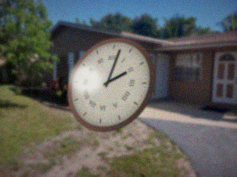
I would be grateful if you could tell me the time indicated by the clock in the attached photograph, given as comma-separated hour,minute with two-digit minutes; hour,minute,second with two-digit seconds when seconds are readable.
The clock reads 2,02
